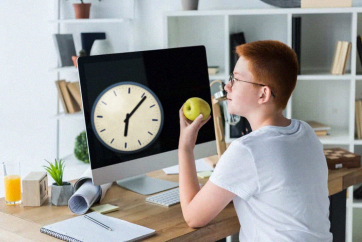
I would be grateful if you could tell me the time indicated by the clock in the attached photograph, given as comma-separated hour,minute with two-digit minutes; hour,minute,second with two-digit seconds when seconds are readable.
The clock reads 6,06
